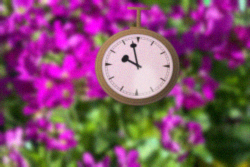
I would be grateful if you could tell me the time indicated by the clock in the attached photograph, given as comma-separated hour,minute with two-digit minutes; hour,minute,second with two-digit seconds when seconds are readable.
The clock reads 9,58
